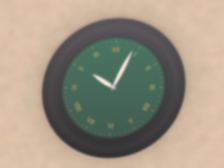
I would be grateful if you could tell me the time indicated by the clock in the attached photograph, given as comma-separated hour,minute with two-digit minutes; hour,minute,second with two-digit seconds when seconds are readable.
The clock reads 10,04
